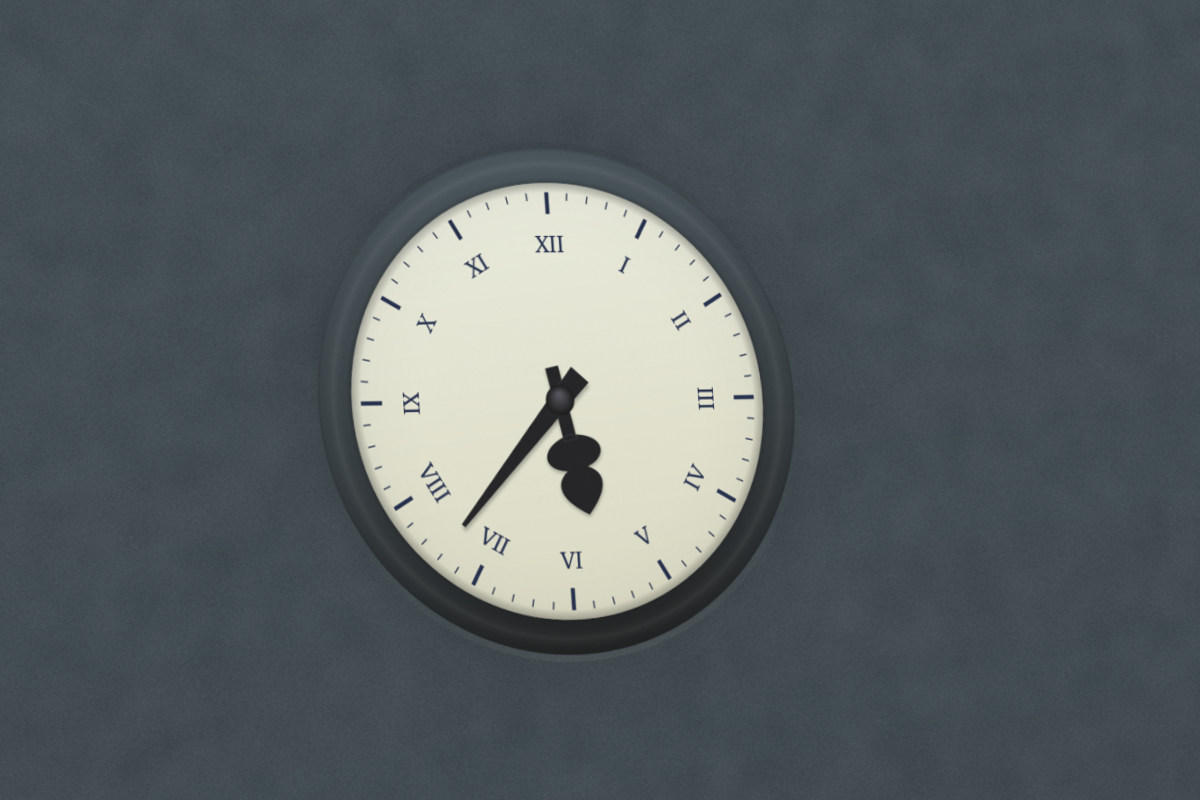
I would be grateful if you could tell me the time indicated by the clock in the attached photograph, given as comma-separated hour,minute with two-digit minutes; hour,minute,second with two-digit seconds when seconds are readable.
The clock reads 5,37
